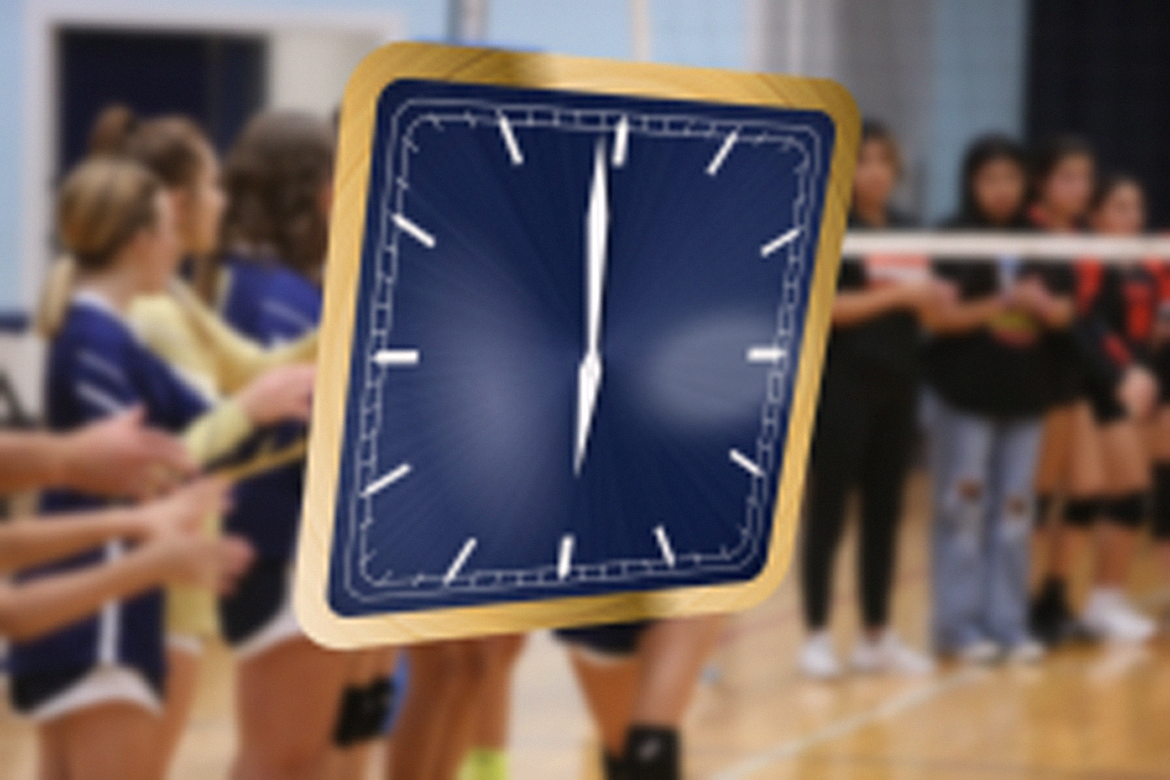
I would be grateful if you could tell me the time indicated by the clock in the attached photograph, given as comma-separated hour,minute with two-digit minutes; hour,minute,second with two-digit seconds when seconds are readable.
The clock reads 5,59
